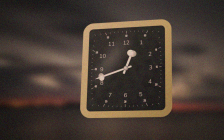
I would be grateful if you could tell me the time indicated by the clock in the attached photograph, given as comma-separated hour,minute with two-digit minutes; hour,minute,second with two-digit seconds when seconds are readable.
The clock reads 12,42
